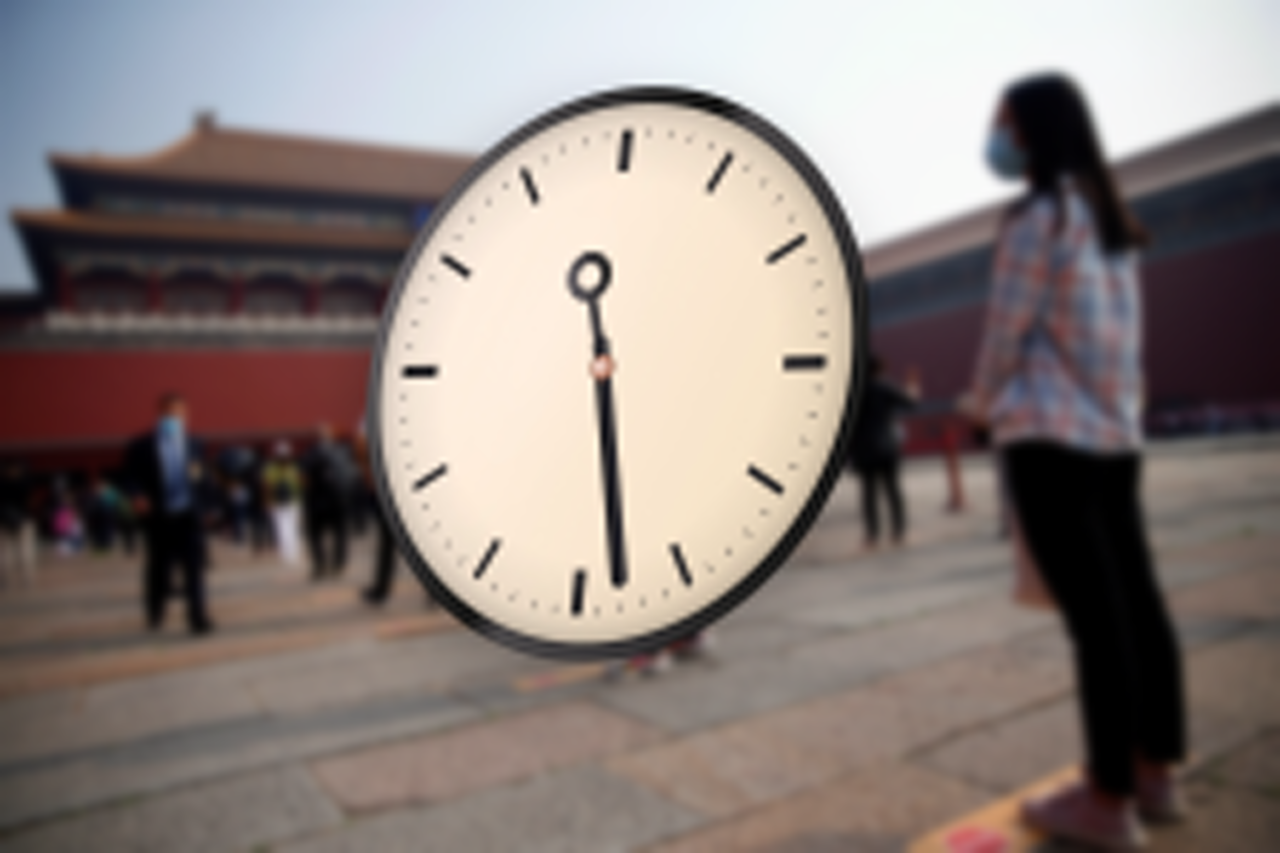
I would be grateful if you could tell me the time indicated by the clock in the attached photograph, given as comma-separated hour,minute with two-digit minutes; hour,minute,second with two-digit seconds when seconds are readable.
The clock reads 11,28
